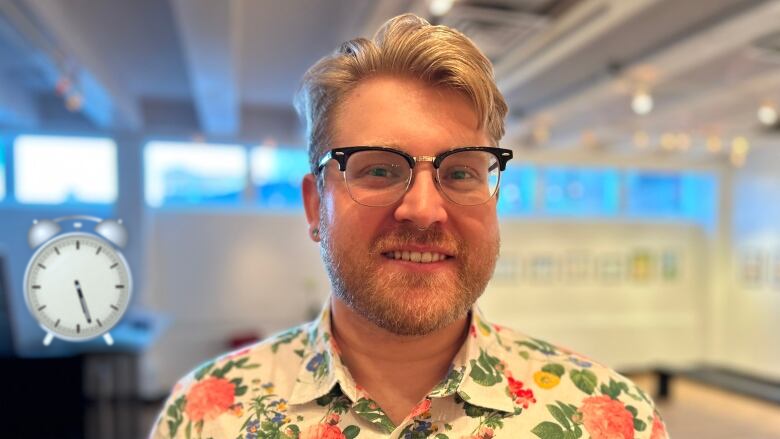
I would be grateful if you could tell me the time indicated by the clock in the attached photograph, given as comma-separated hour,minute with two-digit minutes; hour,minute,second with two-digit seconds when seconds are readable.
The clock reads 5,27
